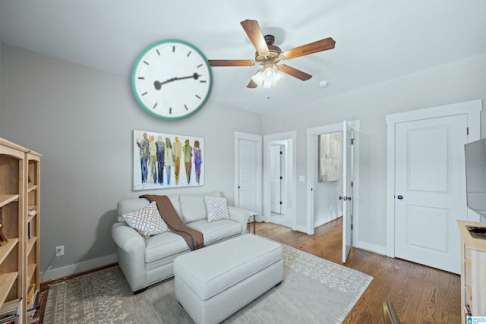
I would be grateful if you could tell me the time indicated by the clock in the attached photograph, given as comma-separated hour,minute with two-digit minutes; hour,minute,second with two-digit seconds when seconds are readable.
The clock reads 8,13
